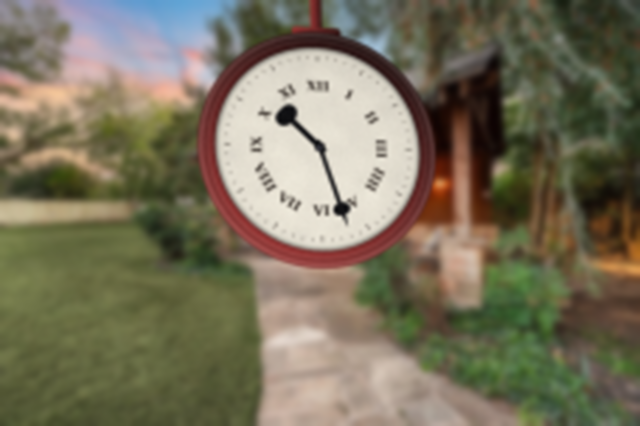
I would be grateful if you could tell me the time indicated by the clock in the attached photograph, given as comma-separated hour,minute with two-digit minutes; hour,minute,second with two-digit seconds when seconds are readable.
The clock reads 10,27
